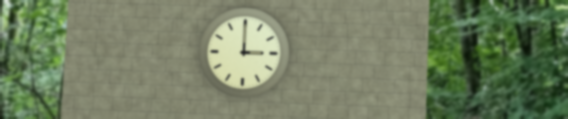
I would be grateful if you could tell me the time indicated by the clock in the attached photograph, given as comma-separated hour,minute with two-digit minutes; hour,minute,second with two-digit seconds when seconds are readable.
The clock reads 3,00
